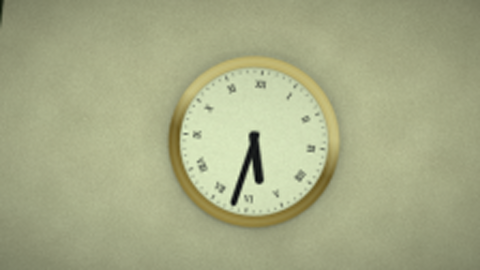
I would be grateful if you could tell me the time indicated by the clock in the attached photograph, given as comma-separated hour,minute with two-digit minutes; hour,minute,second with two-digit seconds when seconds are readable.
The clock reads 5,32
